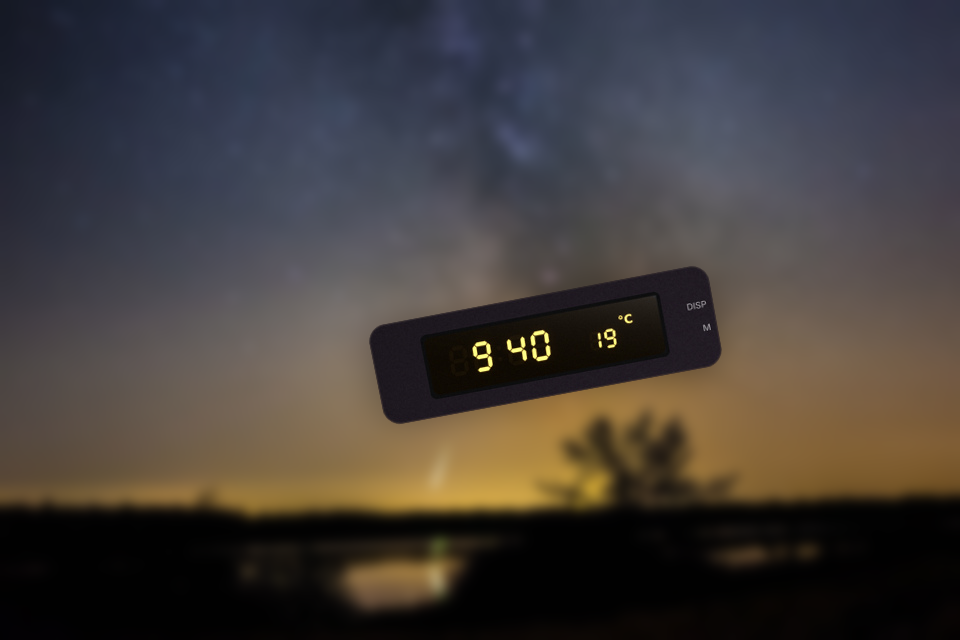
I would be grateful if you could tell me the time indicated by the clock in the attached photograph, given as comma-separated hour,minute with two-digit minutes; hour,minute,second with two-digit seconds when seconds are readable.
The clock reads 9,40
